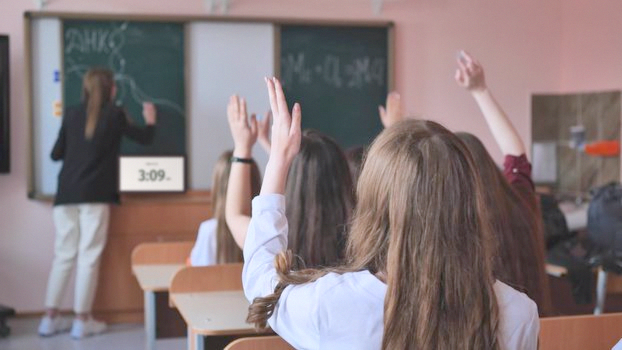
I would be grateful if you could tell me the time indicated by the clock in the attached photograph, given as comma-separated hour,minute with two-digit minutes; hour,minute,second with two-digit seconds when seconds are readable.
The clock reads 3,09
